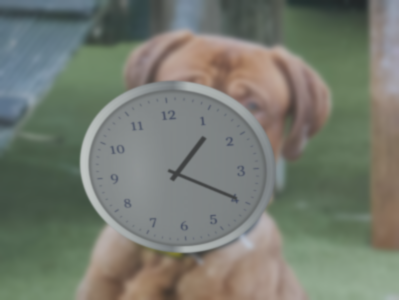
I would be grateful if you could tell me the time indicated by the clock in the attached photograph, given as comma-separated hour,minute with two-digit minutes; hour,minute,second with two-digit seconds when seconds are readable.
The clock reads 1,20
